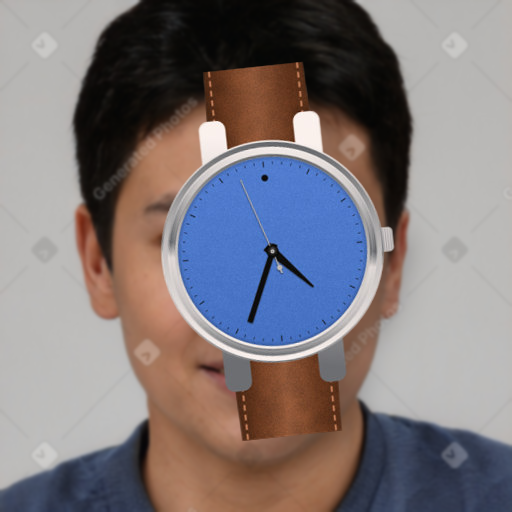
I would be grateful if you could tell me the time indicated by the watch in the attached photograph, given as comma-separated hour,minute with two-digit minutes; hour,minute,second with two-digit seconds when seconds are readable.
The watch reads 4,33,57
